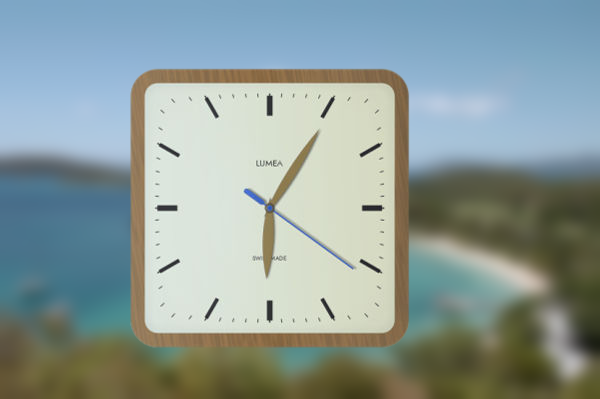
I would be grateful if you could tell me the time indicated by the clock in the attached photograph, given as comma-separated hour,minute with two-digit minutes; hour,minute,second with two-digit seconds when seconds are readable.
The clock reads 6,05,21
